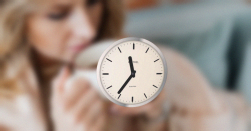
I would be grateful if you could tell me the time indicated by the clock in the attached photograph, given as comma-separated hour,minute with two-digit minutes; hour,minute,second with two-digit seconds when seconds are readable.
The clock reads 11,36
